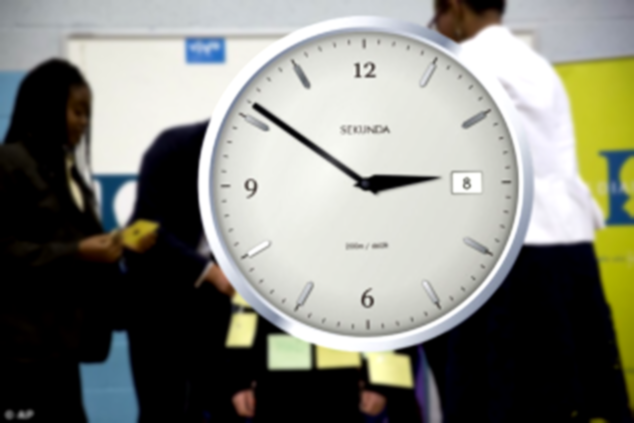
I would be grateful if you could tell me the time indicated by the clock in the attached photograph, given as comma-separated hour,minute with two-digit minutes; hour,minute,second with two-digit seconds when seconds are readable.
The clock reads 2,51
